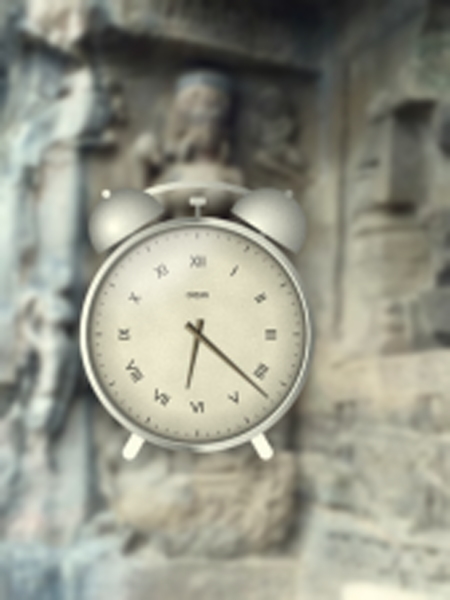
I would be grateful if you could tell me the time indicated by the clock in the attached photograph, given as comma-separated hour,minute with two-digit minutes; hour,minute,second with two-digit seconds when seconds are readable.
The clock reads 6,22
